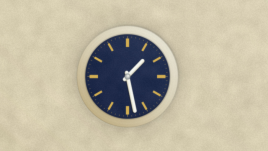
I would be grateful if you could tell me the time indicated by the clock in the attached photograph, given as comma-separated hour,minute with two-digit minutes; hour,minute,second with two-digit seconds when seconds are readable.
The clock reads 1,28
